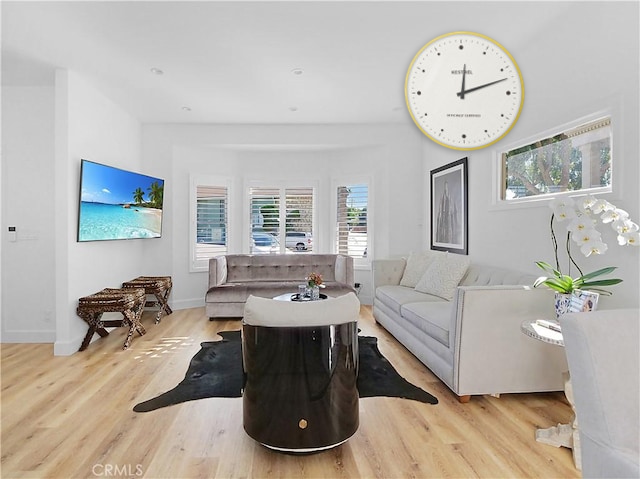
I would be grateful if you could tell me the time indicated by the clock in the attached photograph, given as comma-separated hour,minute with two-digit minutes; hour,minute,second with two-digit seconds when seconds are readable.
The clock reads 12,12
